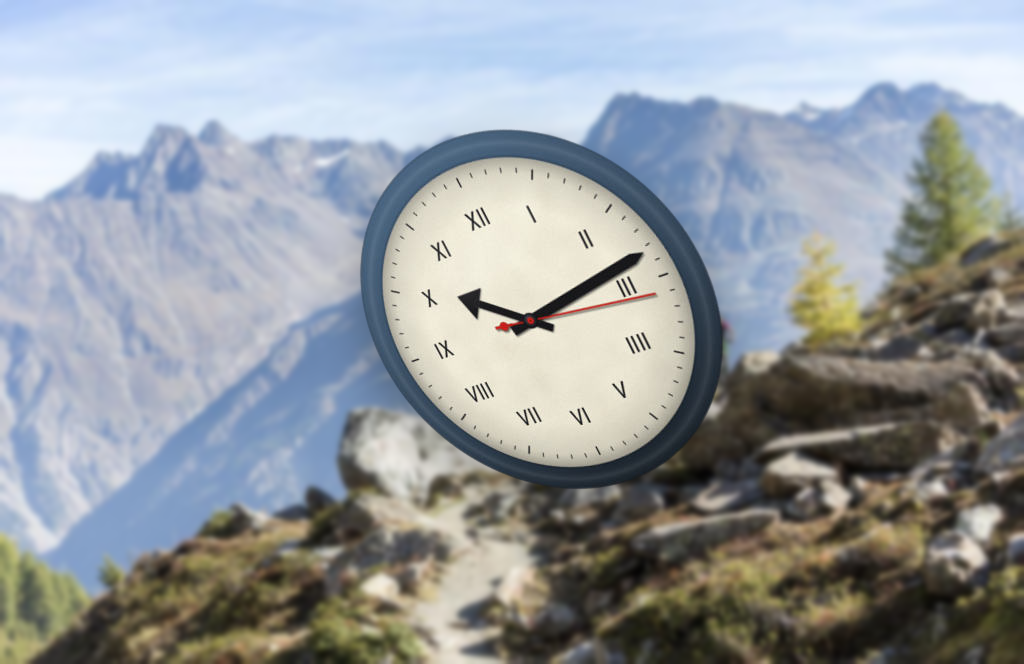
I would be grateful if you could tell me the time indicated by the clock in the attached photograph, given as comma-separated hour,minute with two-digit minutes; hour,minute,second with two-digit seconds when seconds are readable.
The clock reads 10,13,16
